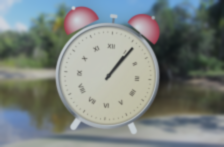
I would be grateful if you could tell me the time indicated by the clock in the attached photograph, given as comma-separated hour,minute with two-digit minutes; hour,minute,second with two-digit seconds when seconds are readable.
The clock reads 1,06
